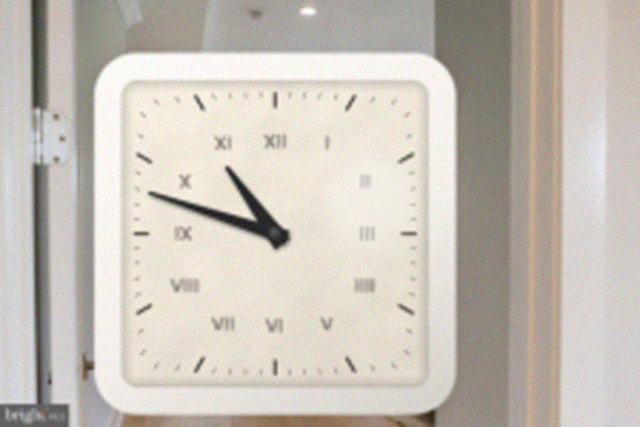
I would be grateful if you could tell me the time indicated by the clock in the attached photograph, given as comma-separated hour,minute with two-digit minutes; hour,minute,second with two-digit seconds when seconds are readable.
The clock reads 10,48
